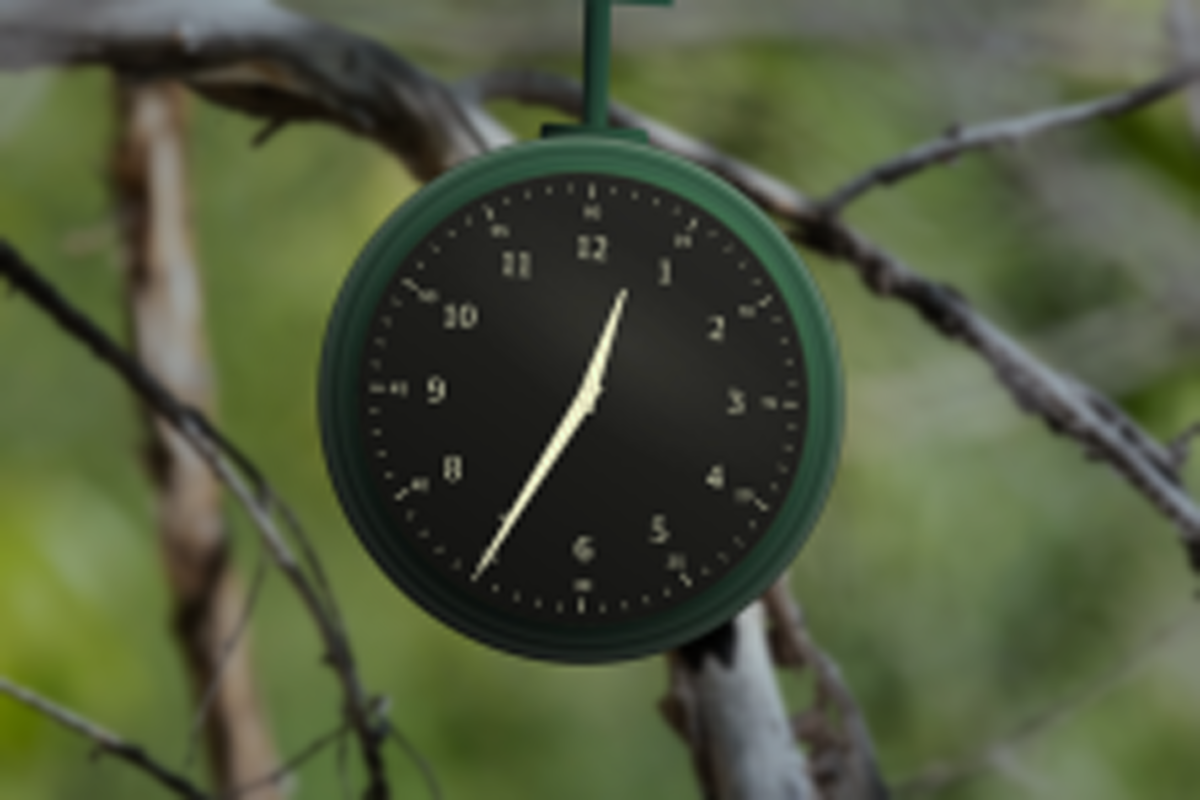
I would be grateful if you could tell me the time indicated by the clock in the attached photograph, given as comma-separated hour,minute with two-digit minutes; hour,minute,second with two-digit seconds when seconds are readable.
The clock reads 12,35
